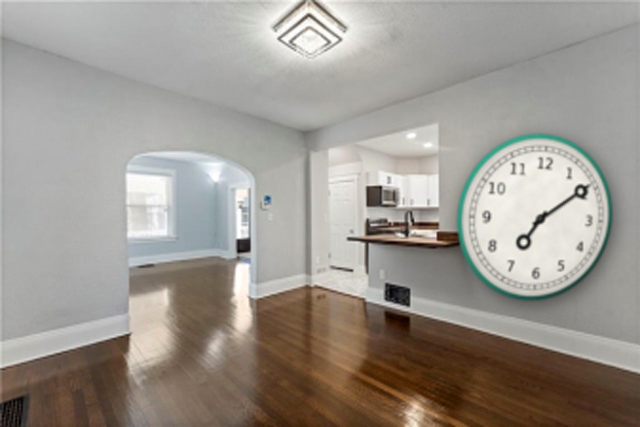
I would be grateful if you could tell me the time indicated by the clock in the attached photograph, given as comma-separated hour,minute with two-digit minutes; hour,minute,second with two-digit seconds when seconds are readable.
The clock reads 7,09
